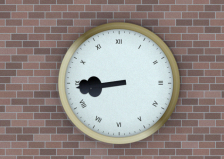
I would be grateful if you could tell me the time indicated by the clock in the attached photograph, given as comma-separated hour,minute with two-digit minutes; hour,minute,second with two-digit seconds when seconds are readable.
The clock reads 8,44
